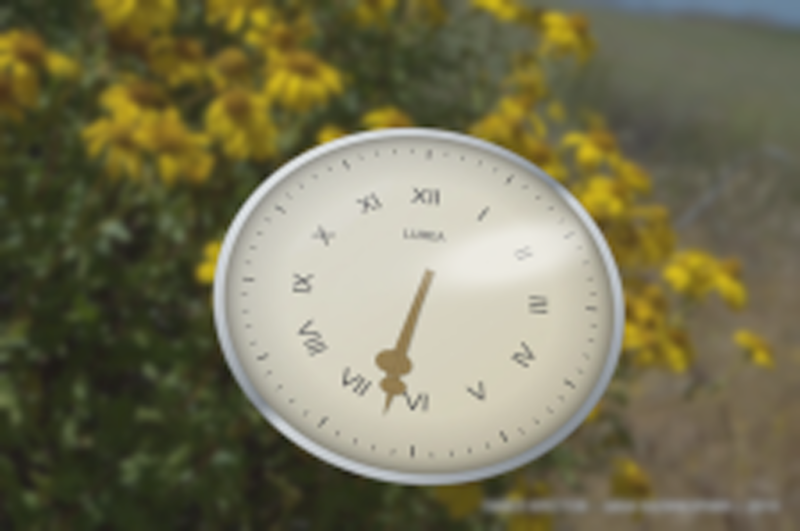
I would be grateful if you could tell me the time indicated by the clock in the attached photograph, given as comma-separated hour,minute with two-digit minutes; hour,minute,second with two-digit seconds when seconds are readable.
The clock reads 6,32
